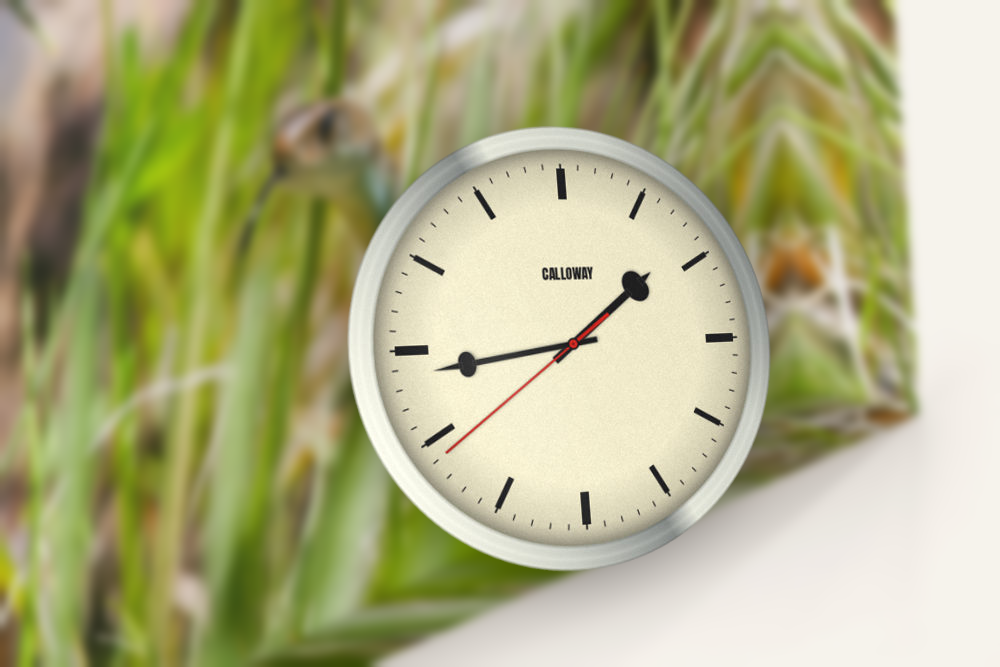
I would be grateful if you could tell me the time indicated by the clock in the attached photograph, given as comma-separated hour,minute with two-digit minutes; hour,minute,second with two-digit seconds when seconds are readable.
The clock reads 1,43,39
